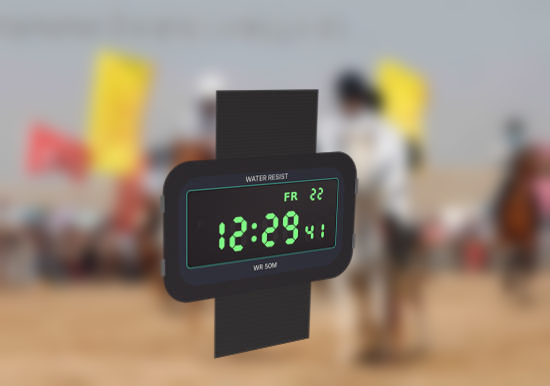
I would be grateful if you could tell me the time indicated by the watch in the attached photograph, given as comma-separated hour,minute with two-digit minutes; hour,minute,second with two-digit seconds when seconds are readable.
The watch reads 12,29,41
